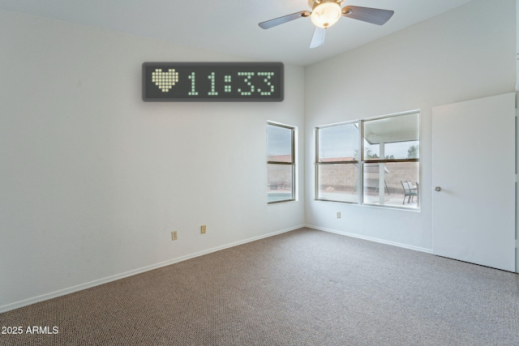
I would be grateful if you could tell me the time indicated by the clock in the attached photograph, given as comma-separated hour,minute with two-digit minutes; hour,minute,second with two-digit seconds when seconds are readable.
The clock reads 11,33
